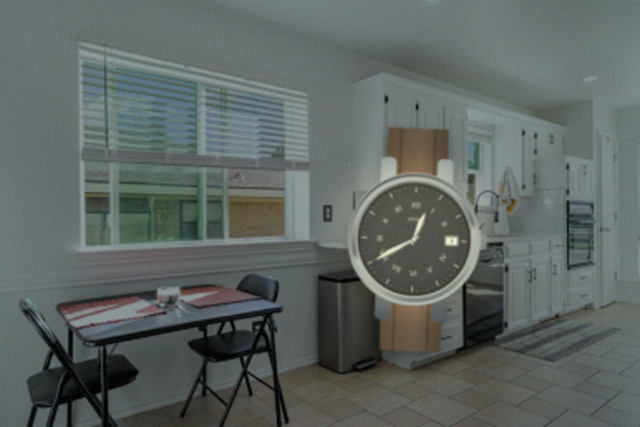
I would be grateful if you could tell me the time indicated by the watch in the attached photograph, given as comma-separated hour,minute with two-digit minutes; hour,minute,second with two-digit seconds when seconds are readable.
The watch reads 12,40
